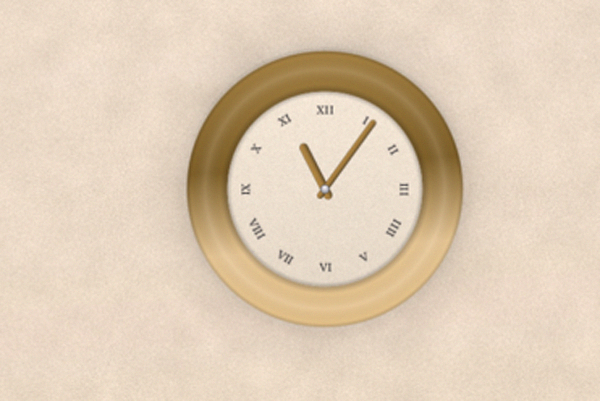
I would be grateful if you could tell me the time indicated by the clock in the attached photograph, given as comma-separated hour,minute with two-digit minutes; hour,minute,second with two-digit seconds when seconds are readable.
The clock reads 11,06
